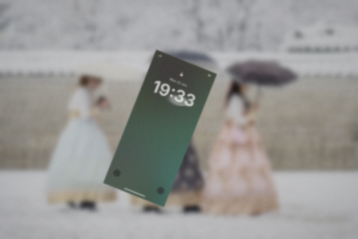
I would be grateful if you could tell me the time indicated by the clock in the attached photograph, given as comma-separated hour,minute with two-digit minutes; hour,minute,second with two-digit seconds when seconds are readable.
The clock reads 19,33
